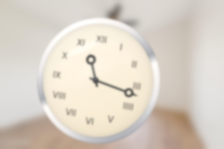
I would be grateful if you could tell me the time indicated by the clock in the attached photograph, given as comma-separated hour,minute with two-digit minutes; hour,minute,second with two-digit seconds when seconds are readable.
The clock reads 11,17
